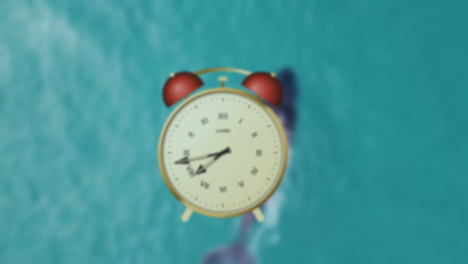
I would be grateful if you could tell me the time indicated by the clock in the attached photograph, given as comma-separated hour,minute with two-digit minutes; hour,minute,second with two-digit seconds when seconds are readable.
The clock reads 7,43
